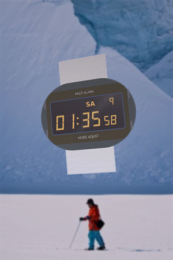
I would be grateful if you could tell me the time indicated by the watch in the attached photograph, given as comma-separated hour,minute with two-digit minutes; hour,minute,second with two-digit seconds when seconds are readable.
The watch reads 1,35,58
